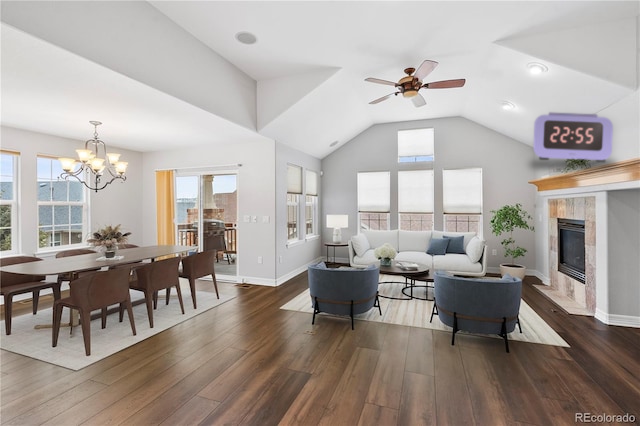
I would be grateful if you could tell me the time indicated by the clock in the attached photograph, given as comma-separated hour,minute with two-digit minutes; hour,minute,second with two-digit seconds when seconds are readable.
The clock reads 22,55
